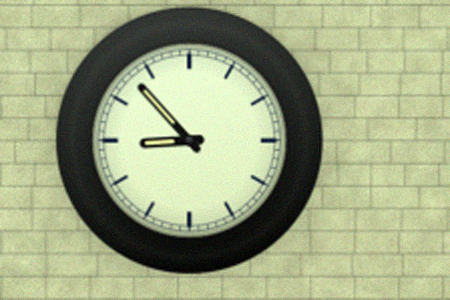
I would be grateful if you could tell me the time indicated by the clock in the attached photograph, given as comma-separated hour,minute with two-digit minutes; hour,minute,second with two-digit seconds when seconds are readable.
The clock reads 8,53
